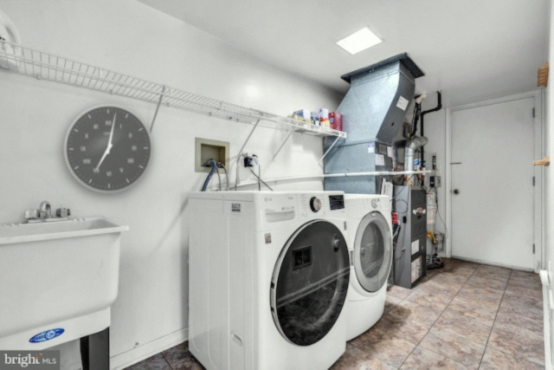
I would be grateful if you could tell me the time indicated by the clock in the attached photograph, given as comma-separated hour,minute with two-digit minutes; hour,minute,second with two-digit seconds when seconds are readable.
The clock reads 7,02
